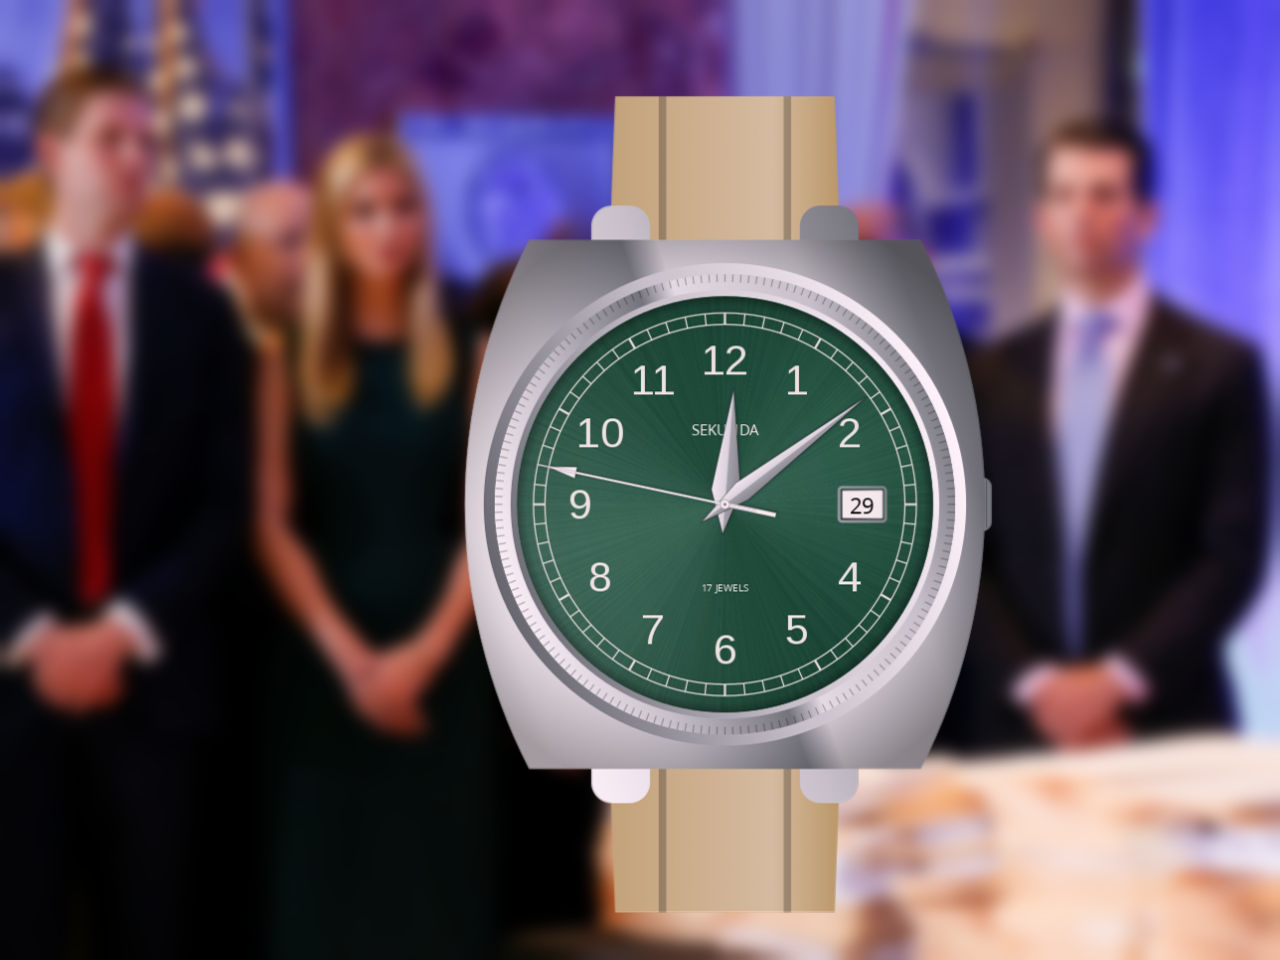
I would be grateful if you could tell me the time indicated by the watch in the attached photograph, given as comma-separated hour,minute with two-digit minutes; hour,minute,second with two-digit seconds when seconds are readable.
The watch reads 12,08,47
